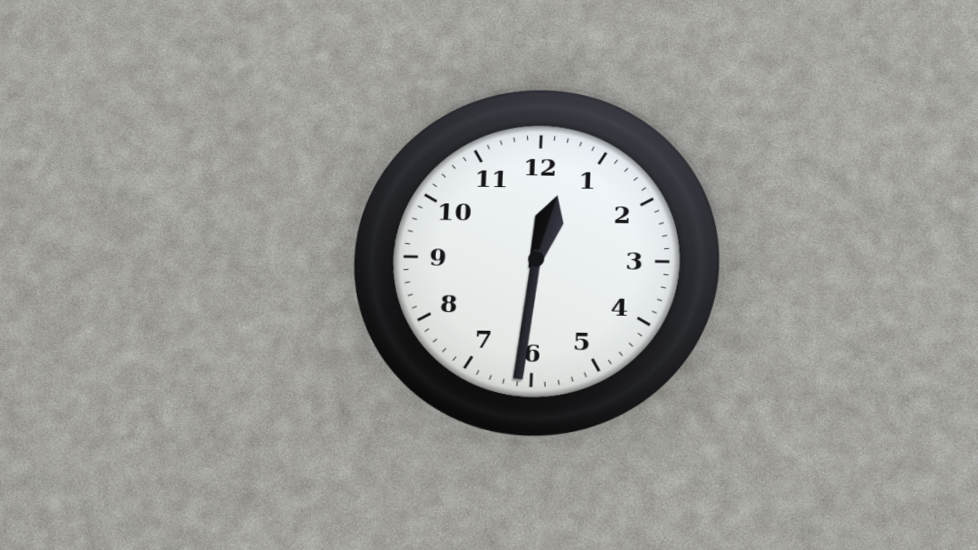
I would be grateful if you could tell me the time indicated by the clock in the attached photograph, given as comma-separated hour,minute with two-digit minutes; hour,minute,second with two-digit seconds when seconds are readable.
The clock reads 12,31
